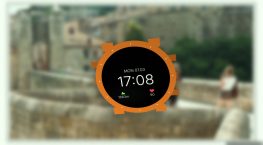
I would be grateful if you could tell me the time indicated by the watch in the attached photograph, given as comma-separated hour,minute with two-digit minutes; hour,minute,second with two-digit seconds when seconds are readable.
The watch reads 17,08
